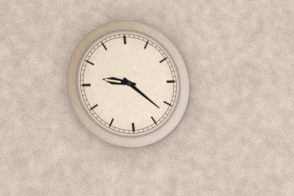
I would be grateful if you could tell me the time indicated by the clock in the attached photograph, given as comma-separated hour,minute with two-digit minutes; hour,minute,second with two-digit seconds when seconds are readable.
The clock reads 9,22
